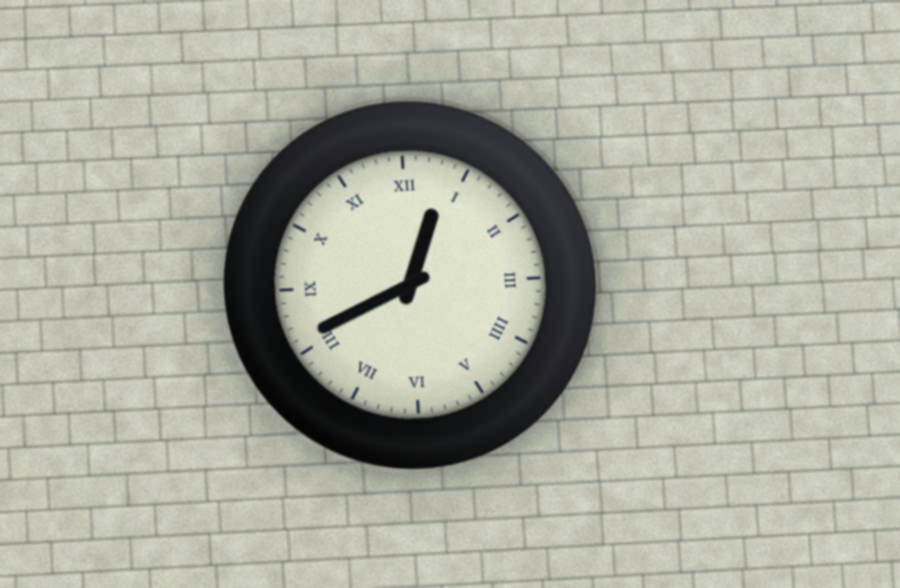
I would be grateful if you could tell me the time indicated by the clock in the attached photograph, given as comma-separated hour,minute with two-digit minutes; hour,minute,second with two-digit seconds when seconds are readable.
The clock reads 12,41
